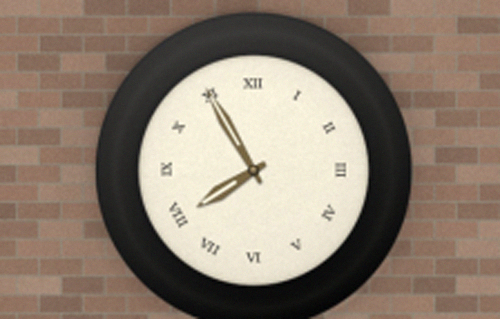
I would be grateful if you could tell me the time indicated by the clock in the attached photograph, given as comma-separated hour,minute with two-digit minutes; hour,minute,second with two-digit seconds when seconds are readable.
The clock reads 7,55
